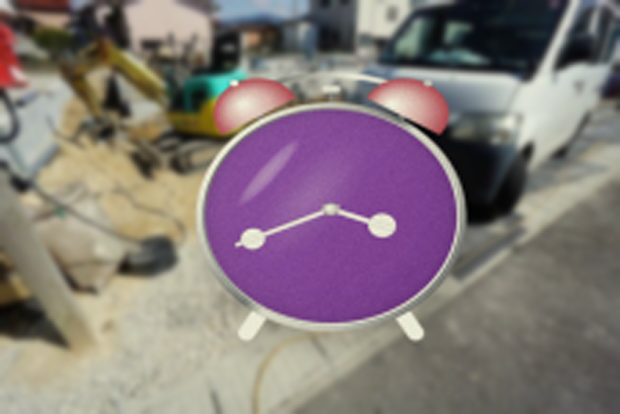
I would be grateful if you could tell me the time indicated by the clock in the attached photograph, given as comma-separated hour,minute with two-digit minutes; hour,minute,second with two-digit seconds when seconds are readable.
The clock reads 3,41
